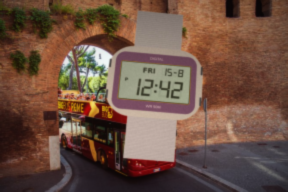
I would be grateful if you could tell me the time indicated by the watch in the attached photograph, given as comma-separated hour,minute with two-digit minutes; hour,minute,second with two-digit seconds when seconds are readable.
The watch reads 12,42
